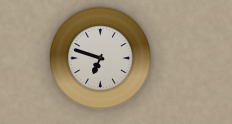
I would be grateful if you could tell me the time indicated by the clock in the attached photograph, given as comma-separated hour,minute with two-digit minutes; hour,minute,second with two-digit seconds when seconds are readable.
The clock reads 6,48
